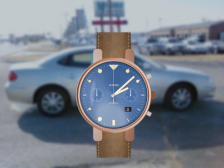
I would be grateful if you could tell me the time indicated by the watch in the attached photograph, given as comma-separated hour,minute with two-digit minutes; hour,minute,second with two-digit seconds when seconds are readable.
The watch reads 2,08
